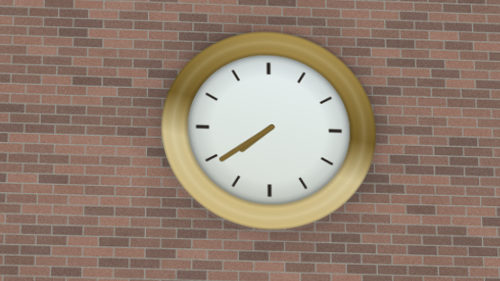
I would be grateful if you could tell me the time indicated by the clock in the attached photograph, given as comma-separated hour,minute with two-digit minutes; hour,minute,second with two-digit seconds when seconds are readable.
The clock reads 7,39
